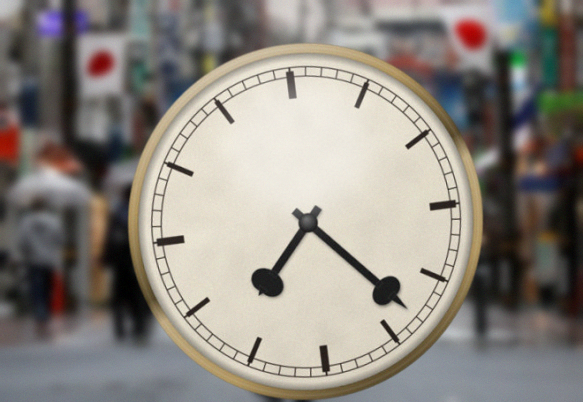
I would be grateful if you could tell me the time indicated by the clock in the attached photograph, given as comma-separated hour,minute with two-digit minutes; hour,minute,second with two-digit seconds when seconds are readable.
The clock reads 7,23
